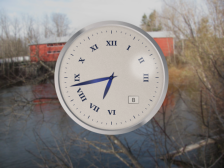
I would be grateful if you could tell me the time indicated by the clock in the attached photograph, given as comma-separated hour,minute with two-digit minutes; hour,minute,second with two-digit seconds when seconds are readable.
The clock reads 6,43
